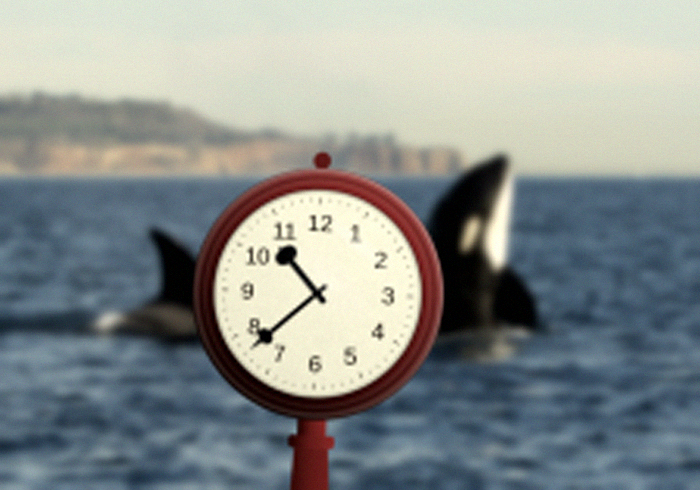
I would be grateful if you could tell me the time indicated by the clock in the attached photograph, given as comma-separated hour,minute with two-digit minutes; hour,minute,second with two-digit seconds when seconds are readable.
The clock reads 10,38
